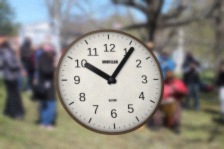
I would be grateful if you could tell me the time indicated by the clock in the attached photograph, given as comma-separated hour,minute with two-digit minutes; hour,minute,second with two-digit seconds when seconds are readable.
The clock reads 10,06
